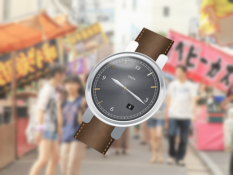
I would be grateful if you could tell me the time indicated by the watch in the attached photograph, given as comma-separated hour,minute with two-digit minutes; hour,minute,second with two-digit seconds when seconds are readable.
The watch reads 9,17
